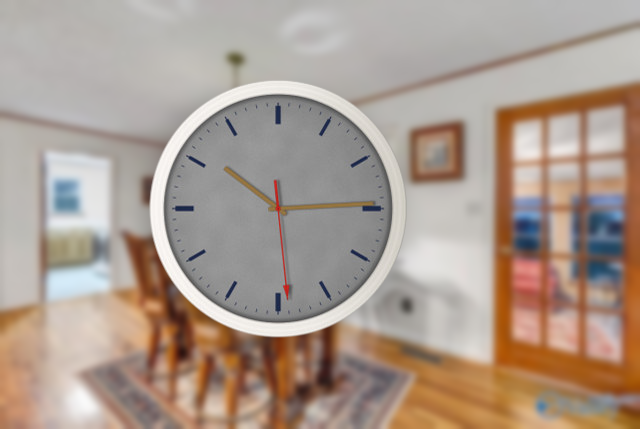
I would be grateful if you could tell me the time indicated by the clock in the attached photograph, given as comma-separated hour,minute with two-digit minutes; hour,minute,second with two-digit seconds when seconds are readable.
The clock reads 10,14,29
